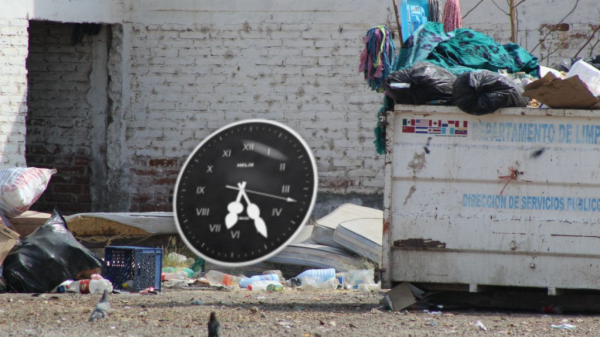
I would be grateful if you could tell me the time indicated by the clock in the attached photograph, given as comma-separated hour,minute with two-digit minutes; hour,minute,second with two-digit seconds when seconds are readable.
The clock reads 6,24,17
